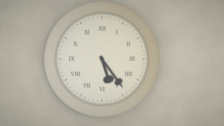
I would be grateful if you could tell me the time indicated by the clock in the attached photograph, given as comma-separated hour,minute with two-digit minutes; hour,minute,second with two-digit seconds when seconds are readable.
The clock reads 5,24
